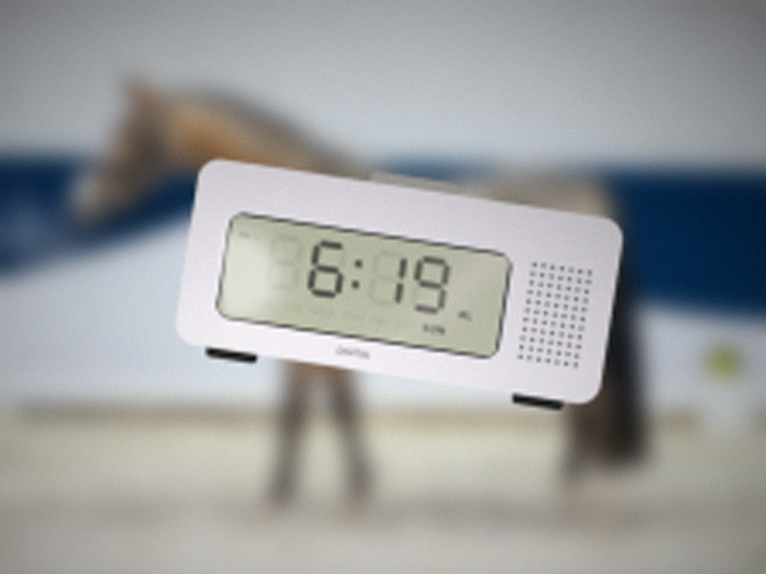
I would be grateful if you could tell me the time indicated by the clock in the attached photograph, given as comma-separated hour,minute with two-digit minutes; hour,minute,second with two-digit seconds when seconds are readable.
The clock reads 6,19
